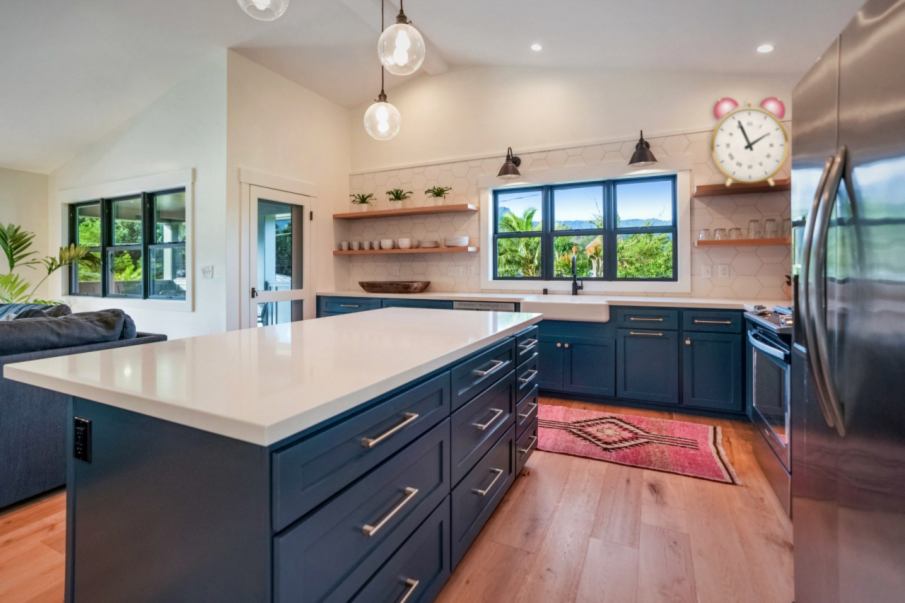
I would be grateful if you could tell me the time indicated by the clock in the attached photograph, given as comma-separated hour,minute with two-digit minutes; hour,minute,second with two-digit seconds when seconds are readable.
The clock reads 1,56
